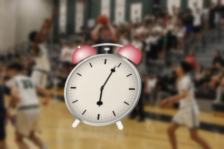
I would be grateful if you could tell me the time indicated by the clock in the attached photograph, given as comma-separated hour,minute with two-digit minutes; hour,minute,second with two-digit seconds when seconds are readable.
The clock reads 6,04
